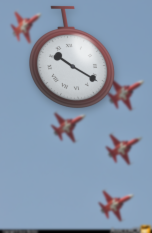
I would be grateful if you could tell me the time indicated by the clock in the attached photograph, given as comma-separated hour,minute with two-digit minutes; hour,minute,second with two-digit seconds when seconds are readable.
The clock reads 10,21
